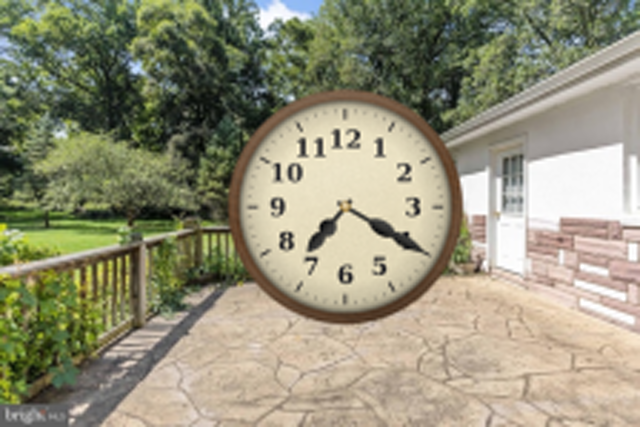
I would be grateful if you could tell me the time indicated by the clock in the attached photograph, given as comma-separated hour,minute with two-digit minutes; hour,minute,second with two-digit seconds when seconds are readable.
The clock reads 7,20
